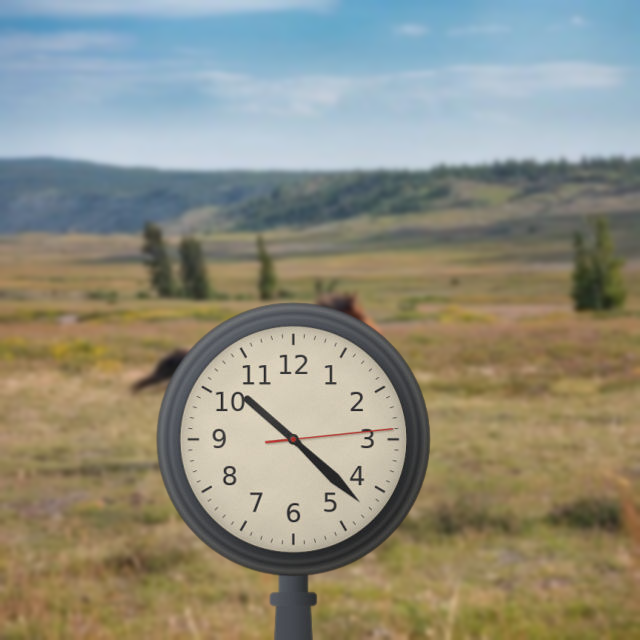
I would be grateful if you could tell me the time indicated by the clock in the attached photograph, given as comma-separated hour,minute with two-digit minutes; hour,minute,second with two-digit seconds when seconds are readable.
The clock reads 10,22,14
